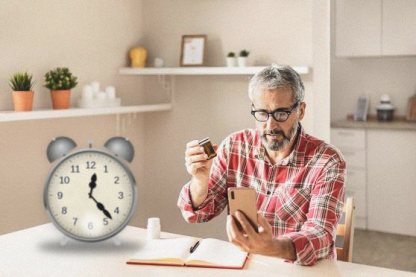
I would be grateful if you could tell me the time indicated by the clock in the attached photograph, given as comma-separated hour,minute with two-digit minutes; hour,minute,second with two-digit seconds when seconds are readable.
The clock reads 12,23
